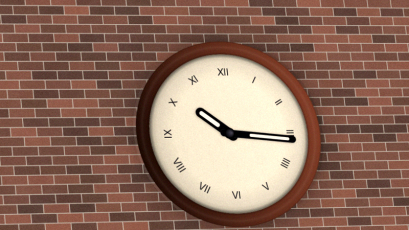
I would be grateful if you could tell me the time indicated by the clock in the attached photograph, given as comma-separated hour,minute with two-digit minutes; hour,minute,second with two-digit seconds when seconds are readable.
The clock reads 10,16
